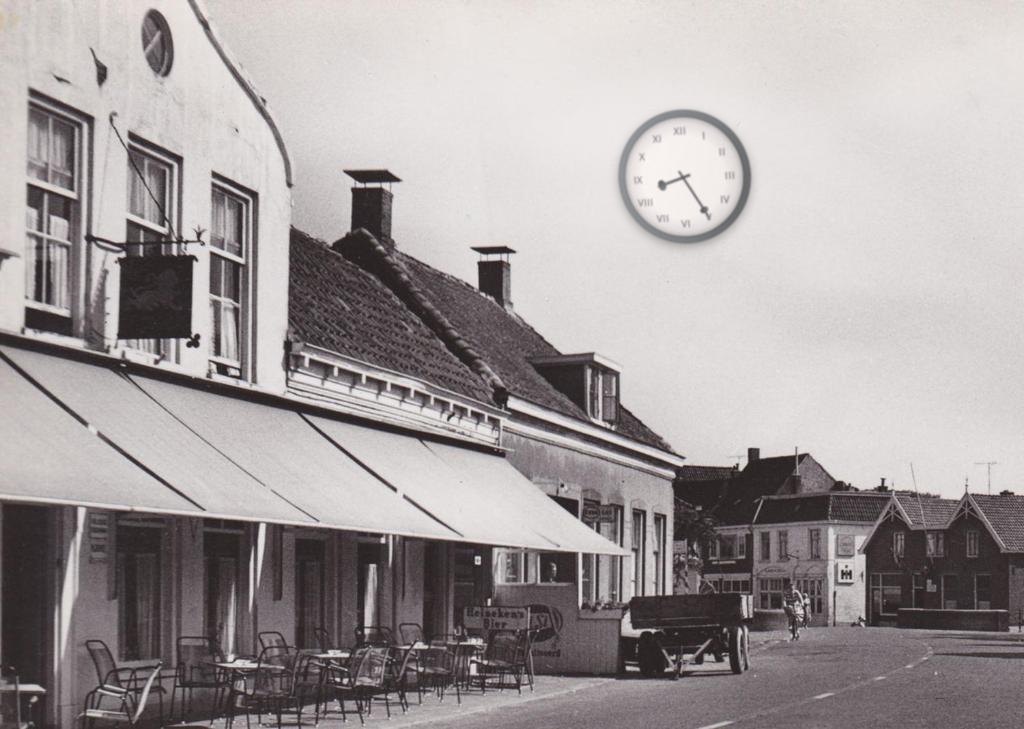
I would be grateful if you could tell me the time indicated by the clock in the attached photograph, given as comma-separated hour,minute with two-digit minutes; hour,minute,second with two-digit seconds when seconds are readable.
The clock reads 8,25
